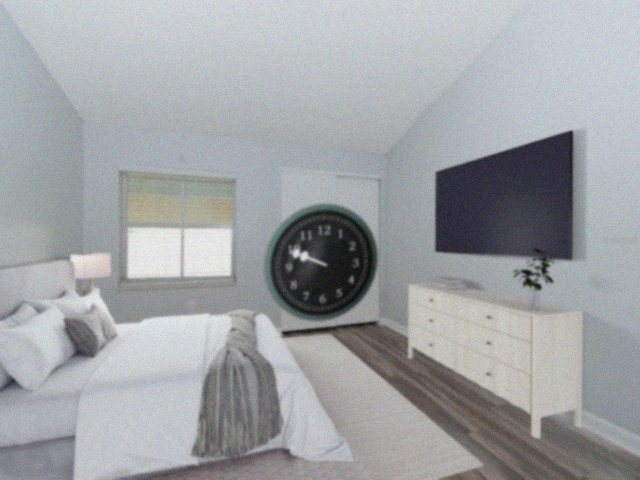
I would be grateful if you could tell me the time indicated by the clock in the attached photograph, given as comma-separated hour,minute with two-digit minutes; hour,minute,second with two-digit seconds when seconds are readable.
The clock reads 9,49
